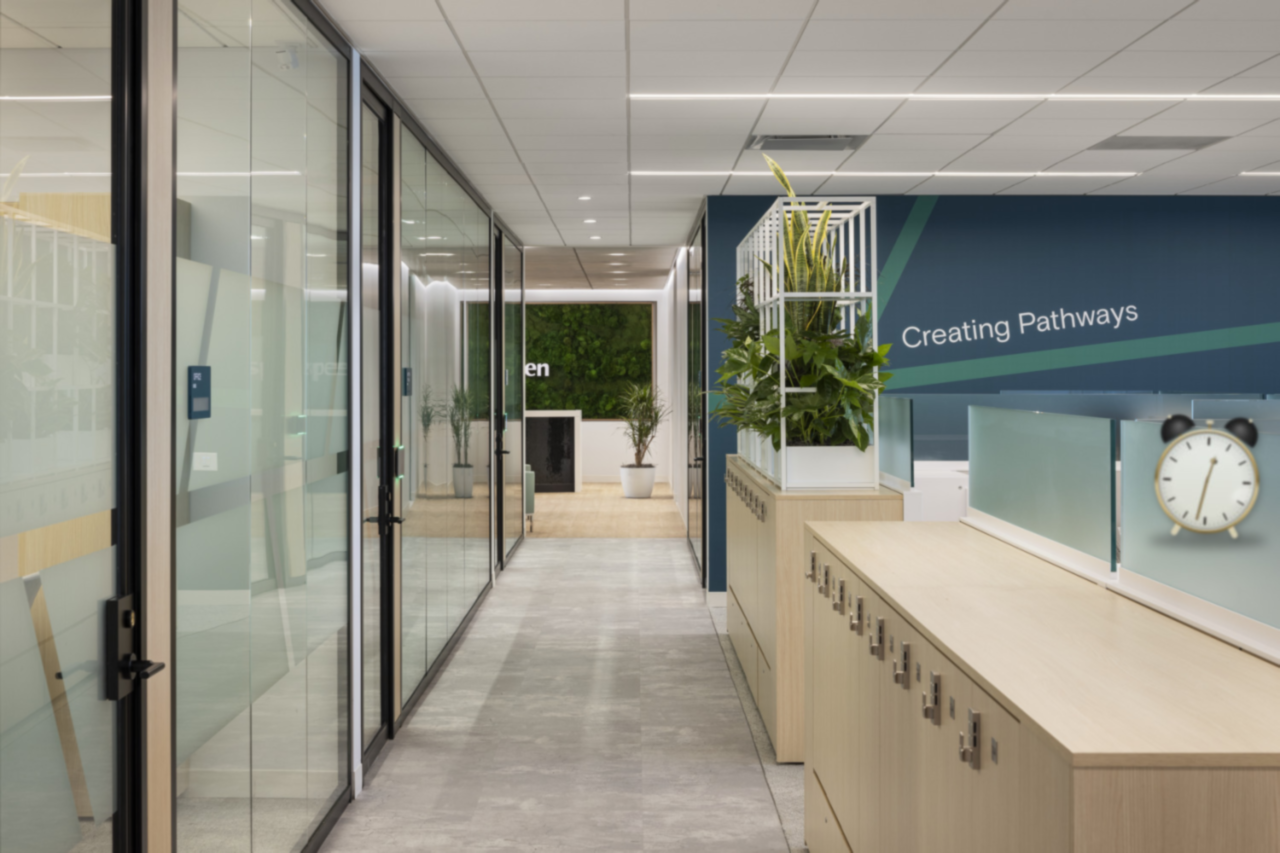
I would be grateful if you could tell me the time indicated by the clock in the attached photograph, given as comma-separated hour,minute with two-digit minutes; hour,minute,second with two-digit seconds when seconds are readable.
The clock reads 12,32
